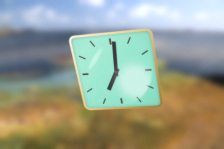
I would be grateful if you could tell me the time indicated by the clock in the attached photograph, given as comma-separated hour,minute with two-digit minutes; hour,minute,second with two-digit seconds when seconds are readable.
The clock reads 7,01
